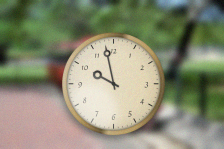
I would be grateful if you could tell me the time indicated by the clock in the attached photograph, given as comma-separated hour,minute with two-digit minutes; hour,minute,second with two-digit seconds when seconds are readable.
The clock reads 9,58
